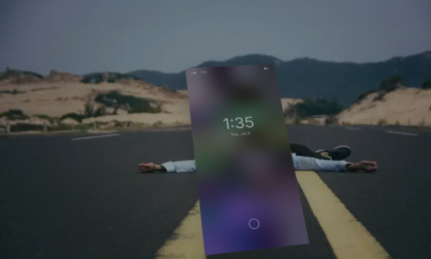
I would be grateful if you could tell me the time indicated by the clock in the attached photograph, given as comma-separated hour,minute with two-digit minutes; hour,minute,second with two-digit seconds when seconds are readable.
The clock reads 1,35
